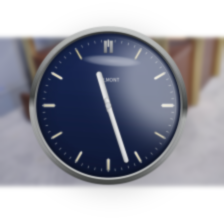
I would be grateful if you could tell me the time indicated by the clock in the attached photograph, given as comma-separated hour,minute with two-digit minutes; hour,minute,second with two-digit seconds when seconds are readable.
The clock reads 11,27
